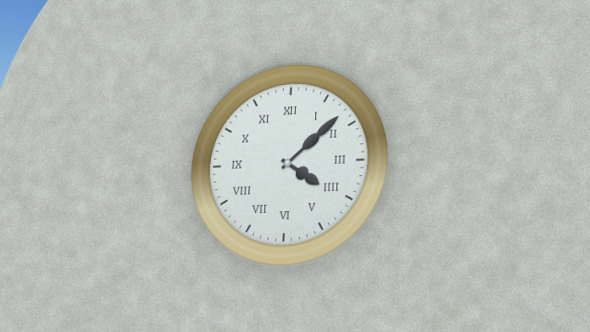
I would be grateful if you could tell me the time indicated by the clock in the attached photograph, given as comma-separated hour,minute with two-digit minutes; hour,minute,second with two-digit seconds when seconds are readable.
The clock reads 4,08
